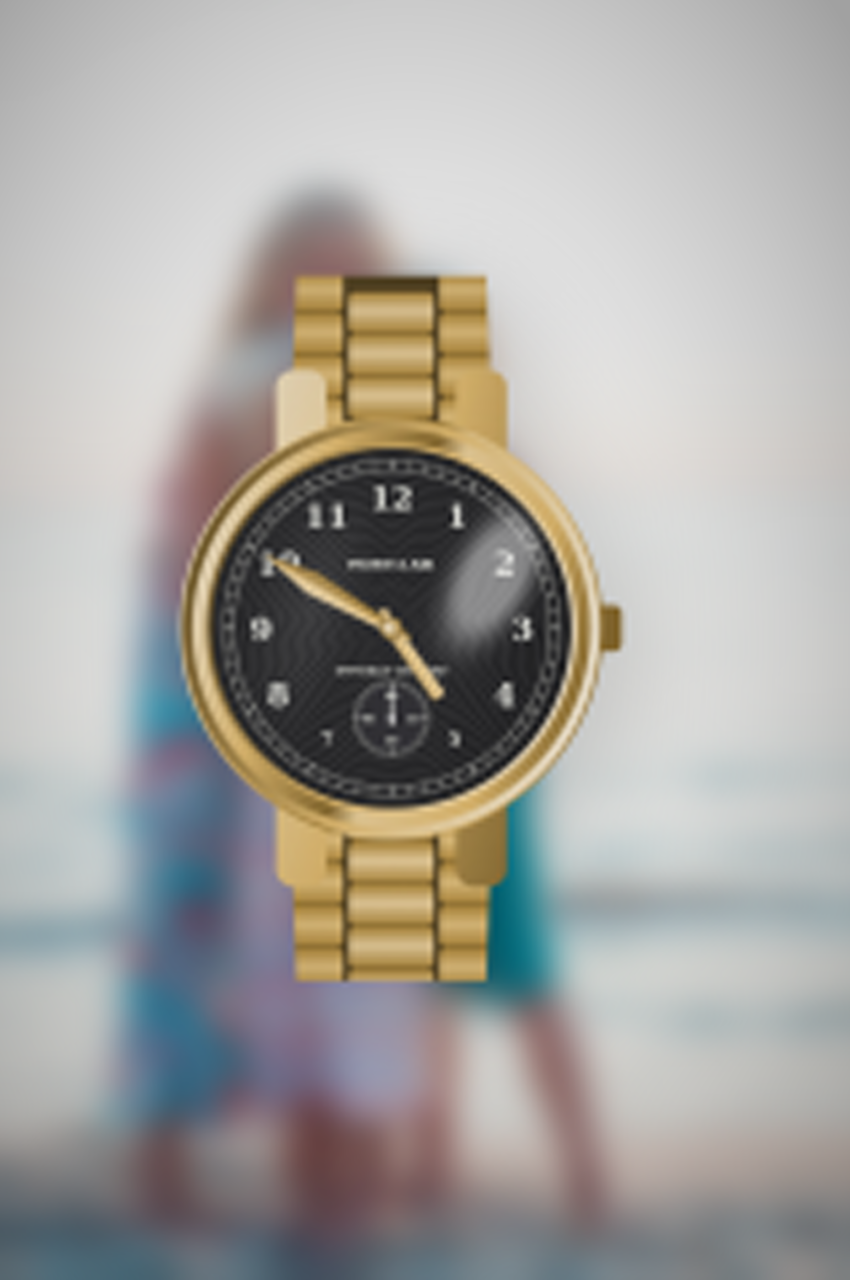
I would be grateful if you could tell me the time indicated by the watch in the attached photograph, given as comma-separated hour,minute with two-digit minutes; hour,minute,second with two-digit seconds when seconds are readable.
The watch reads 4,50
